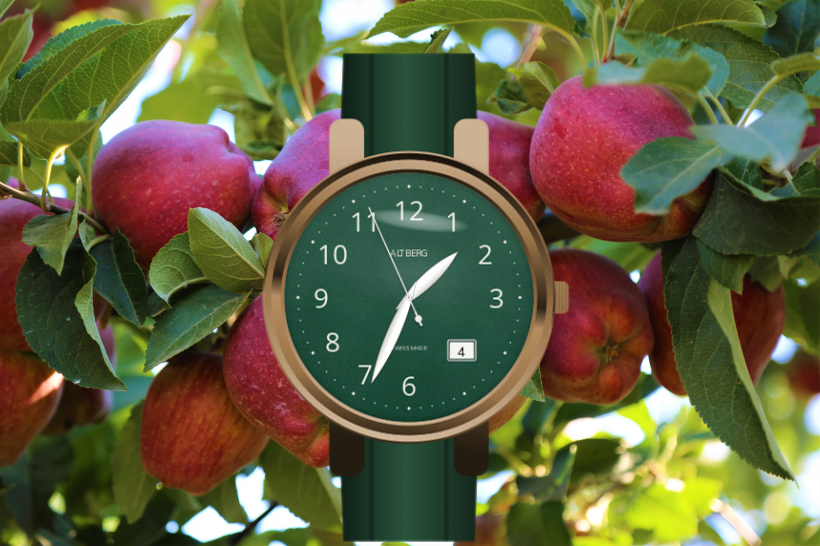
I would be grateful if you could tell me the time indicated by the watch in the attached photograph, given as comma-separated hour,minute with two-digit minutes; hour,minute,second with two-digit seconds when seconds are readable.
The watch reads 1,33,56
